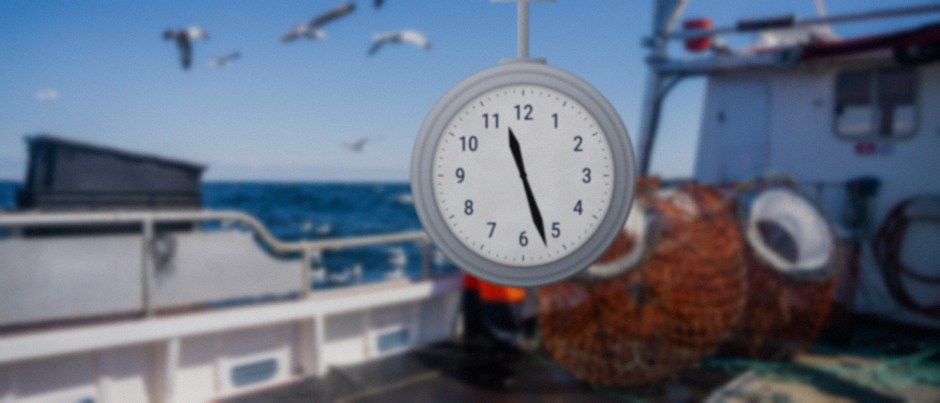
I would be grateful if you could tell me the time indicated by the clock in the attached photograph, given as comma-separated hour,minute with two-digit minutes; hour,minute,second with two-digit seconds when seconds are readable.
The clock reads 11,27
